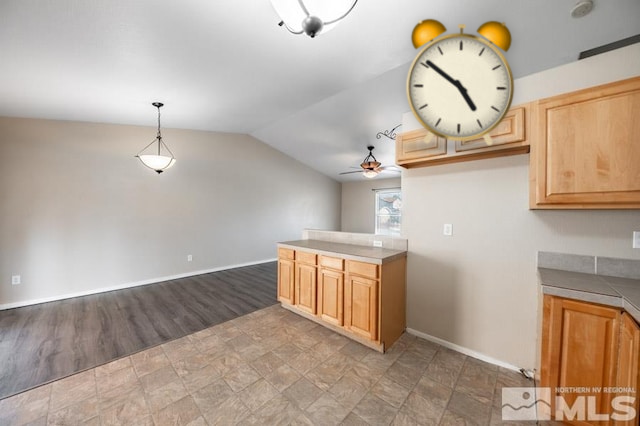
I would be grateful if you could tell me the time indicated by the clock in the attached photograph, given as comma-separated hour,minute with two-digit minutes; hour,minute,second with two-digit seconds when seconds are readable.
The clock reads 4,51
